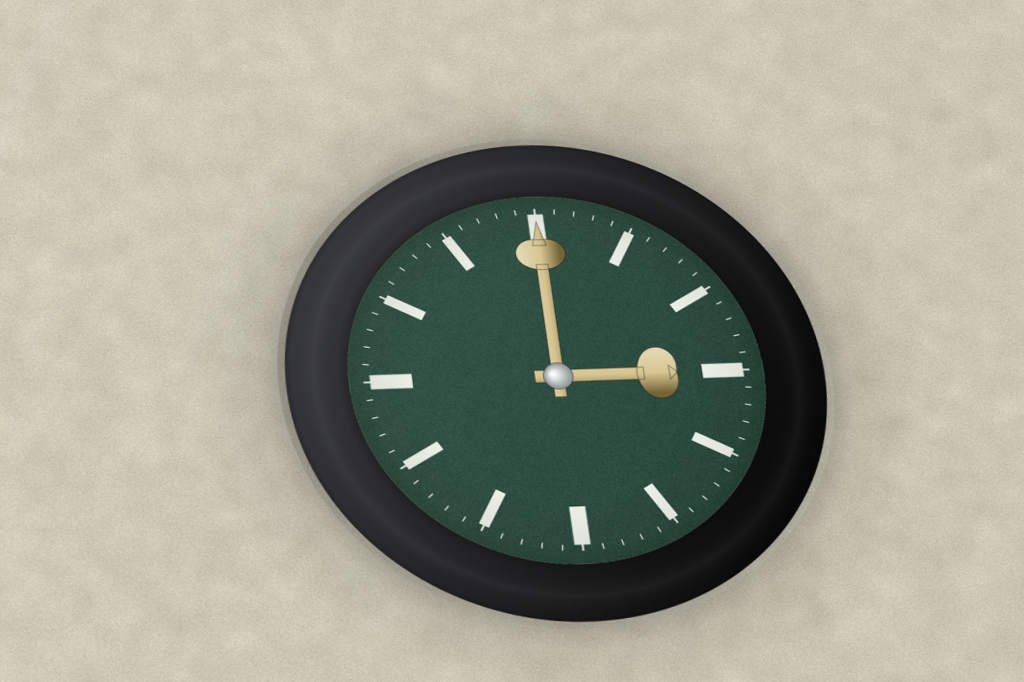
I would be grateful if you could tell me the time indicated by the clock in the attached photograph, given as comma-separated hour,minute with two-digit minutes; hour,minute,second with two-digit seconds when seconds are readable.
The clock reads 3,00
